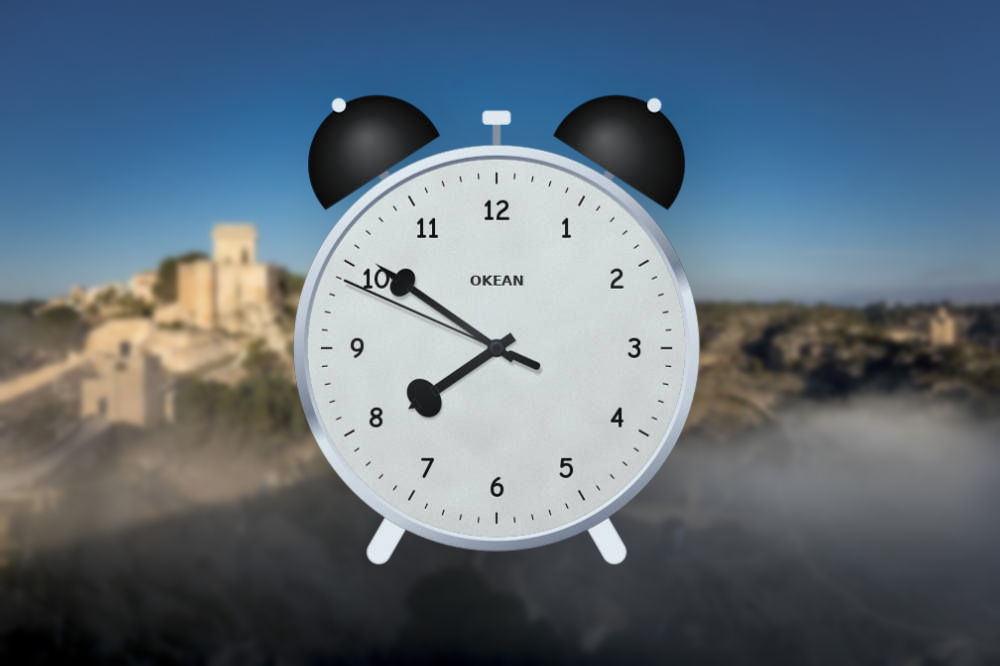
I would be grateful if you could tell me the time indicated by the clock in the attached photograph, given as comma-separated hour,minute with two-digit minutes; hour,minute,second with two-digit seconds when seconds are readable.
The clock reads 7,50,49
